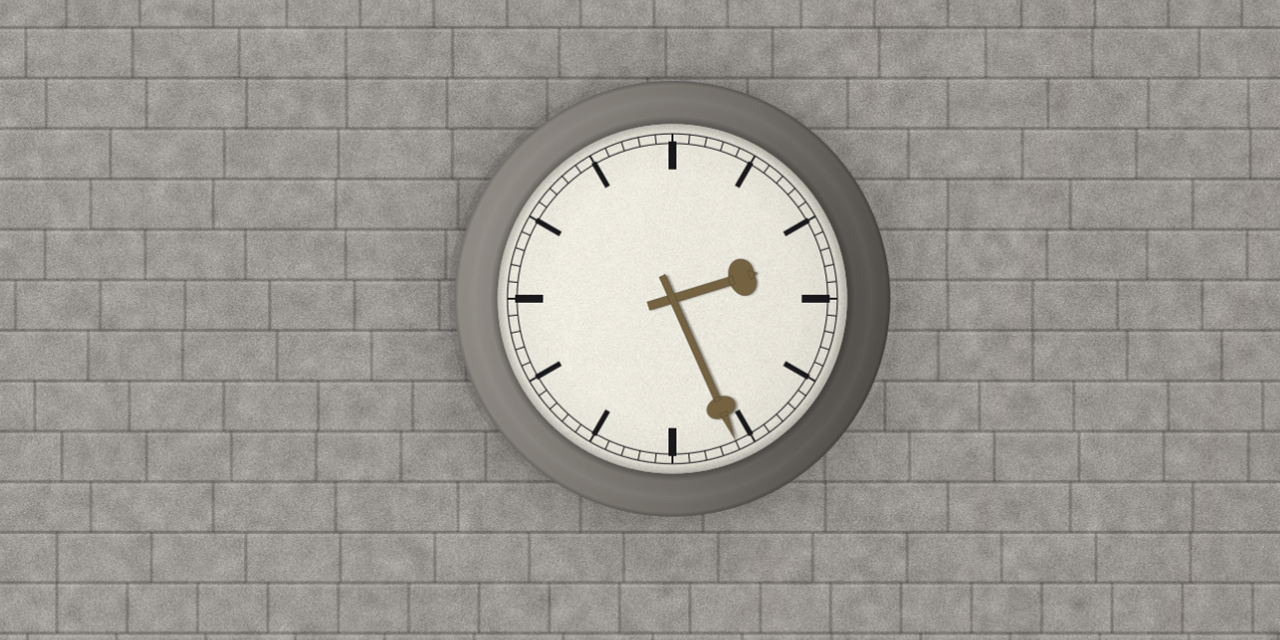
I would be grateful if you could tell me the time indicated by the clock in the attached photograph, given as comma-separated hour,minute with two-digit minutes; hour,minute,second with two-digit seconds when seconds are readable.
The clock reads 2,26
